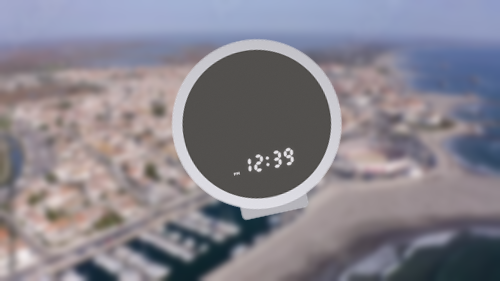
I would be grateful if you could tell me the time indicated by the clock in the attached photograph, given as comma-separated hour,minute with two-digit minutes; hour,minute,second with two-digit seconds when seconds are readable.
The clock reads 12,39
